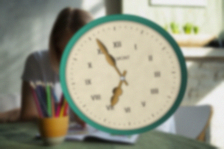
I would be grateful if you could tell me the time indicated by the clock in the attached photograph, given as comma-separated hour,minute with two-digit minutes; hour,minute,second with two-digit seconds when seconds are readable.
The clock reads 6,56
